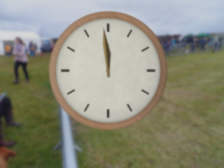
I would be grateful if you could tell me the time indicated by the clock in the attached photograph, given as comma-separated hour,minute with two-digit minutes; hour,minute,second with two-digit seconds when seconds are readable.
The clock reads 11,59
